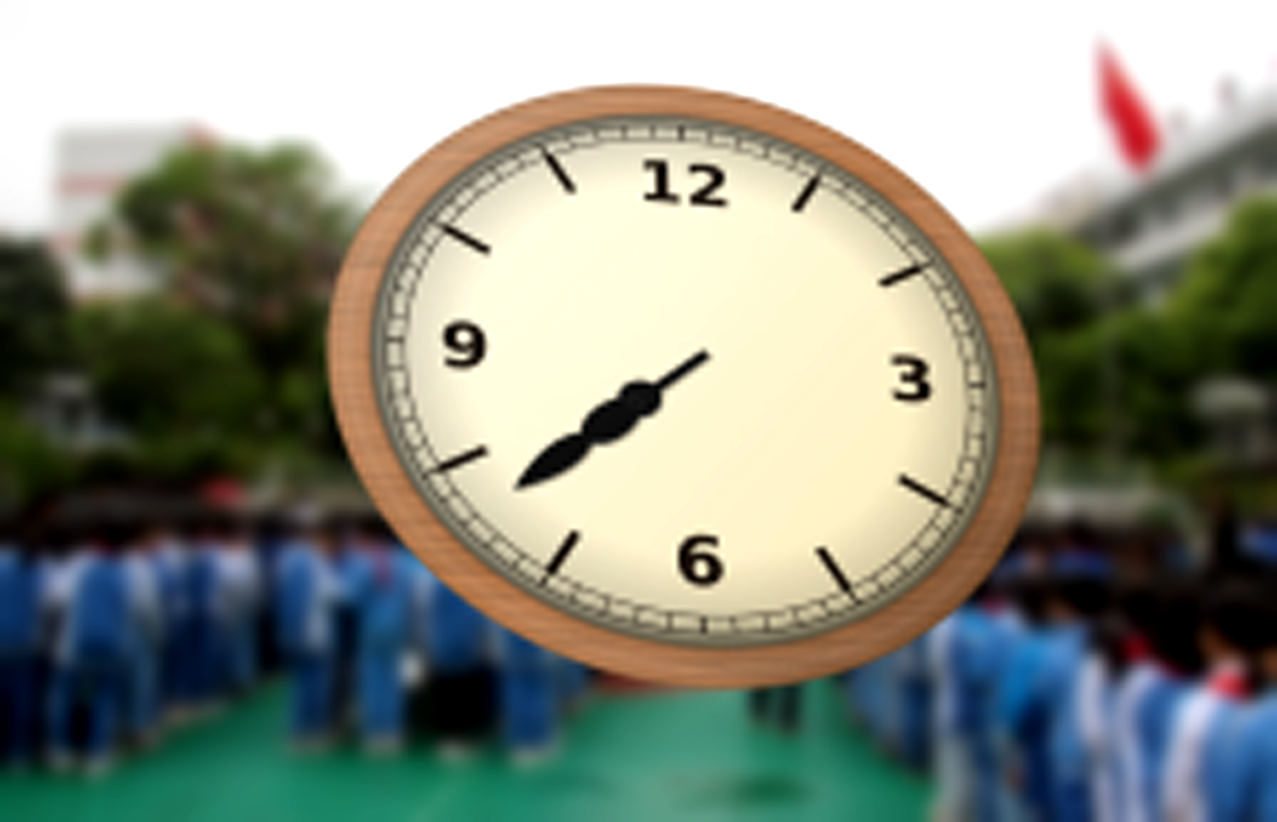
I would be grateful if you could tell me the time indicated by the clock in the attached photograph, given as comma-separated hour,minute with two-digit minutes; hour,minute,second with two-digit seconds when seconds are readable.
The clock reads 7,38
